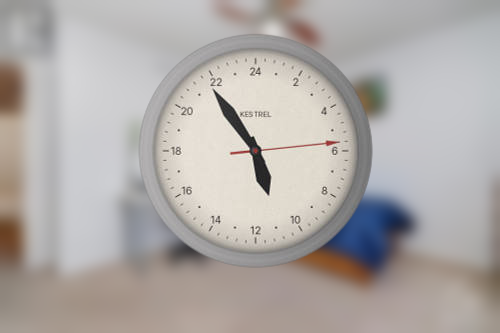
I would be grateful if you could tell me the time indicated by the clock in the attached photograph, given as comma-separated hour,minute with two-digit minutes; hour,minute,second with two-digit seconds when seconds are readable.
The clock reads 10,54,14
